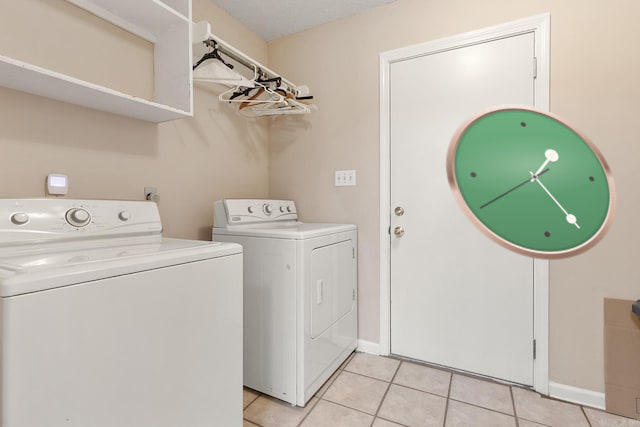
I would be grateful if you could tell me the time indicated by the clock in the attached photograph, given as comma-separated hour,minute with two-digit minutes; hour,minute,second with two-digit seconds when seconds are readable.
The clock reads 1,24,40
